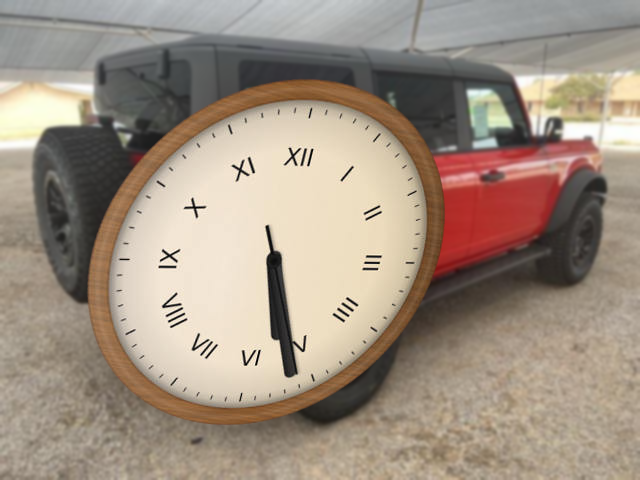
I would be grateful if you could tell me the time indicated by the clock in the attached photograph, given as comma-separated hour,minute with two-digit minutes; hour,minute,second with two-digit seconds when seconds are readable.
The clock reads 5,26,26
